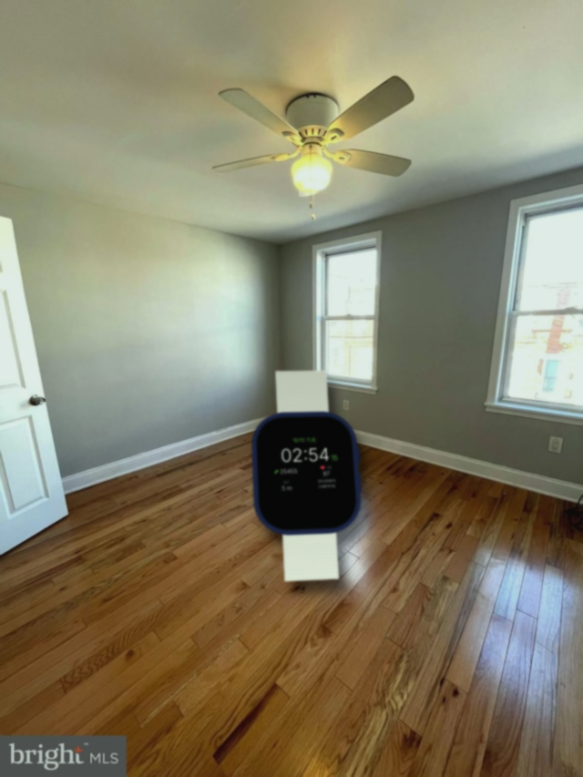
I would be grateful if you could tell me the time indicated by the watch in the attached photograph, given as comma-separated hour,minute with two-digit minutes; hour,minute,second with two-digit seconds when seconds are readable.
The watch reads 2,54
